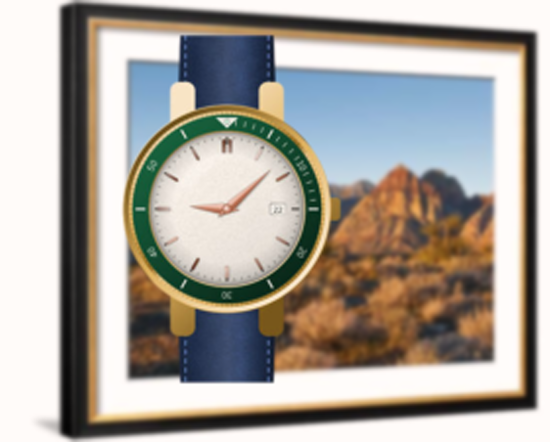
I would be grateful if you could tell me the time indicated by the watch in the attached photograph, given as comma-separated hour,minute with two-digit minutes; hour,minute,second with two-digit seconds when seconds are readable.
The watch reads 9,08
